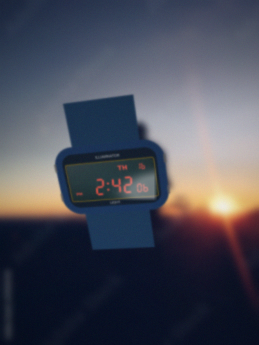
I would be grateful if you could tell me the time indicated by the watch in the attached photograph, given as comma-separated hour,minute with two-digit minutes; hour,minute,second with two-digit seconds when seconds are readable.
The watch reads 2,42
